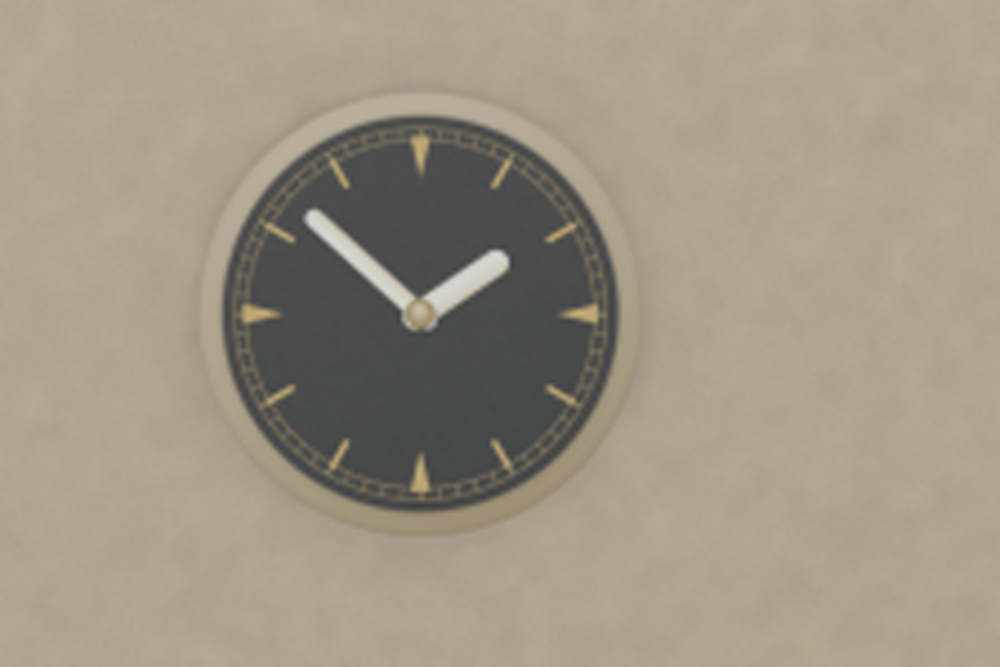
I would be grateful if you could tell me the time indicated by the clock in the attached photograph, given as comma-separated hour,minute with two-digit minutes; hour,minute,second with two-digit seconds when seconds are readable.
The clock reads 1,52
